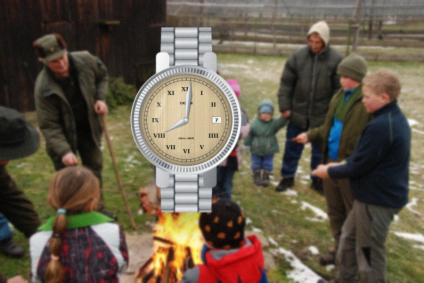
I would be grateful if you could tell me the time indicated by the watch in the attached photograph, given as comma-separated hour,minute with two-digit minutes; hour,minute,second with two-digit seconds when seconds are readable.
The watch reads 8,01
